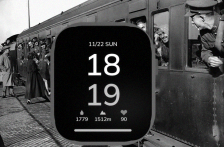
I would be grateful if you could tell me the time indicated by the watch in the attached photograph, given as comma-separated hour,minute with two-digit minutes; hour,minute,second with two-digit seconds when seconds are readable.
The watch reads 18,19
